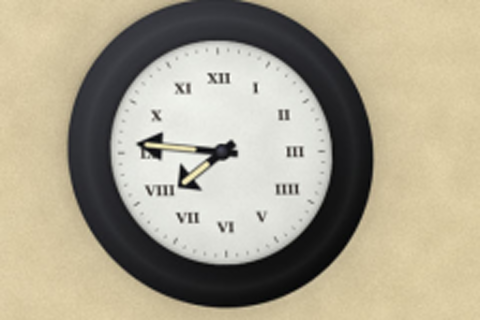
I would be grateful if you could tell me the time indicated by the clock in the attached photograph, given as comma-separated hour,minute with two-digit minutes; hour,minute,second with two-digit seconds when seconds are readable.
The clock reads 7,46
